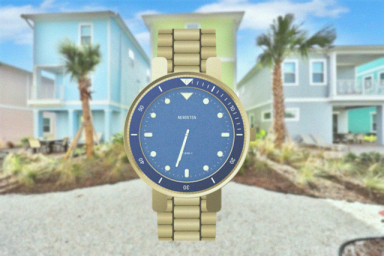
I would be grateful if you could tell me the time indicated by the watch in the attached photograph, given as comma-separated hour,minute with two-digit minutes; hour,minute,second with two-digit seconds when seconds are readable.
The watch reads 6,33
